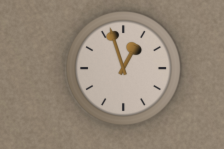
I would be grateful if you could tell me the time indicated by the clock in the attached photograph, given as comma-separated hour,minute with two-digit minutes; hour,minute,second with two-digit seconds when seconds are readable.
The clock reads 12,57
